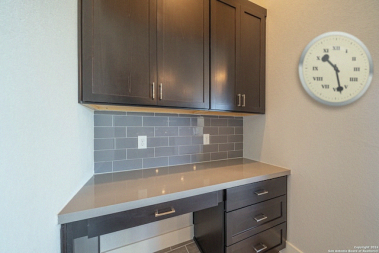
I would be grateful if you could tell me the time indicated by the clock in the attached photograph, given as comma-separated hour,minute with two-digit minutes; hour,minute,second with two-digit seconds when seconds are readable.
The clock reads 10,28
